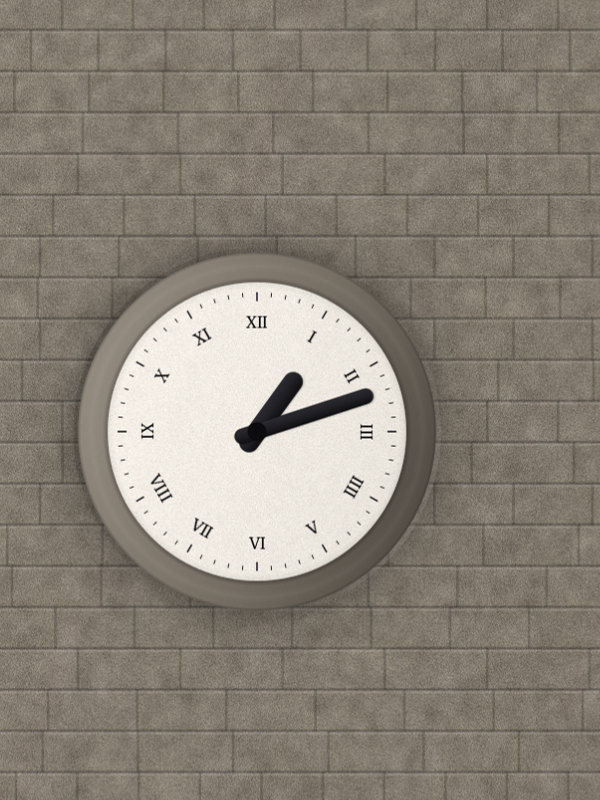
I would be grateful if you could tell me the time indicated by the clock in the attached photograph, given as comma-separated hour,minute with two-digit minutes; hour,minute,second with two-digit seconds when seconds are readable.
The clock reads 1,12
